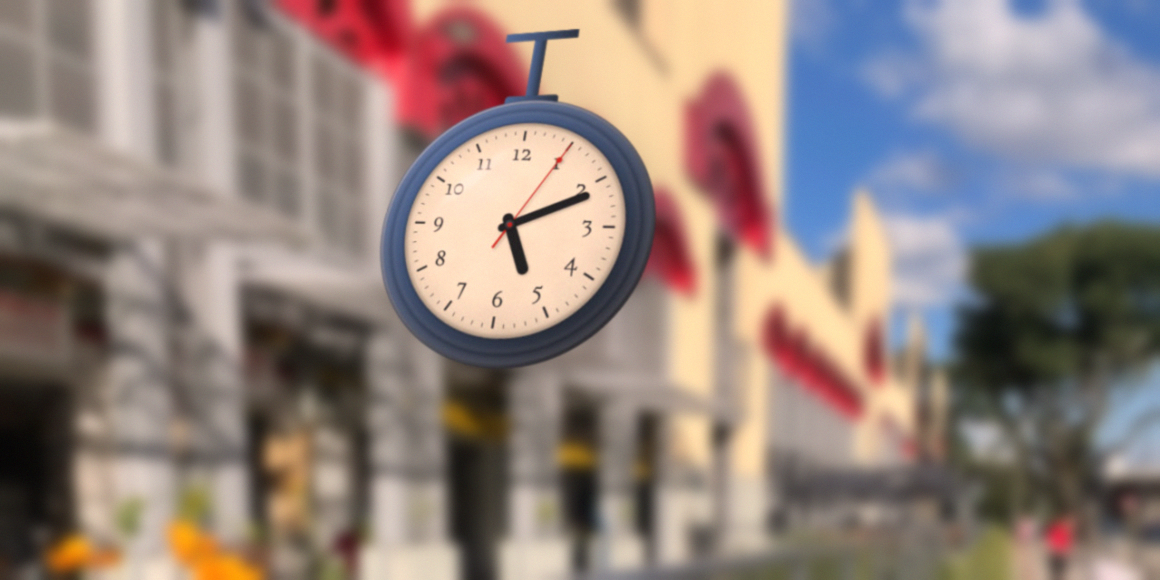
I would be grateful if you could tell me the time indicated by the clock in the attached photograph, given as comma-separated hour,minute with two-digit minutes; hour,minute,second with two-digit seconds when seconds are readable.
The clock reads 5,11,05
